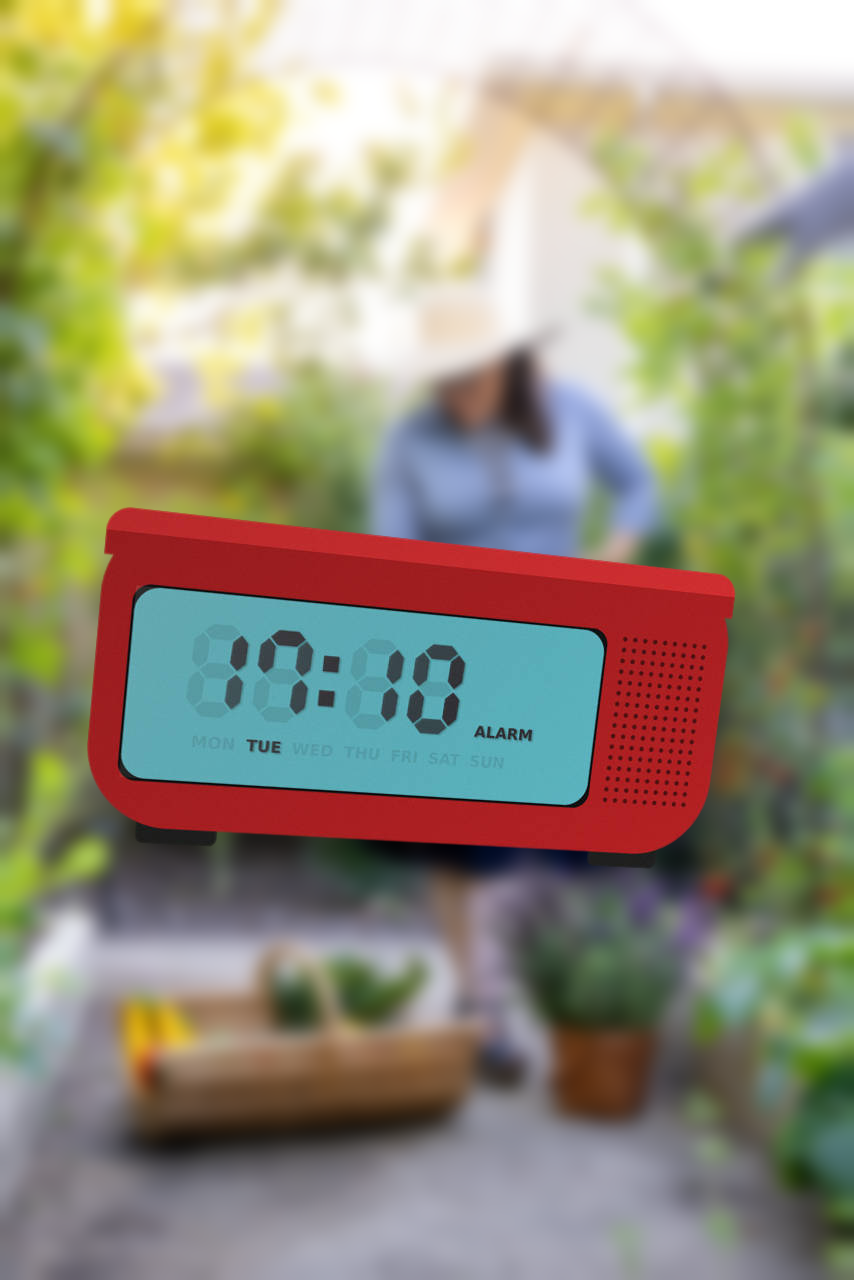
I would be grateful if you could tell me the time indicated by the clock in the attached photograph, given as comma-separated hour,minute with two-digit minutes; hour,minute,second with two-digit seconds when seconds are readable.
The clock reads 17,10
